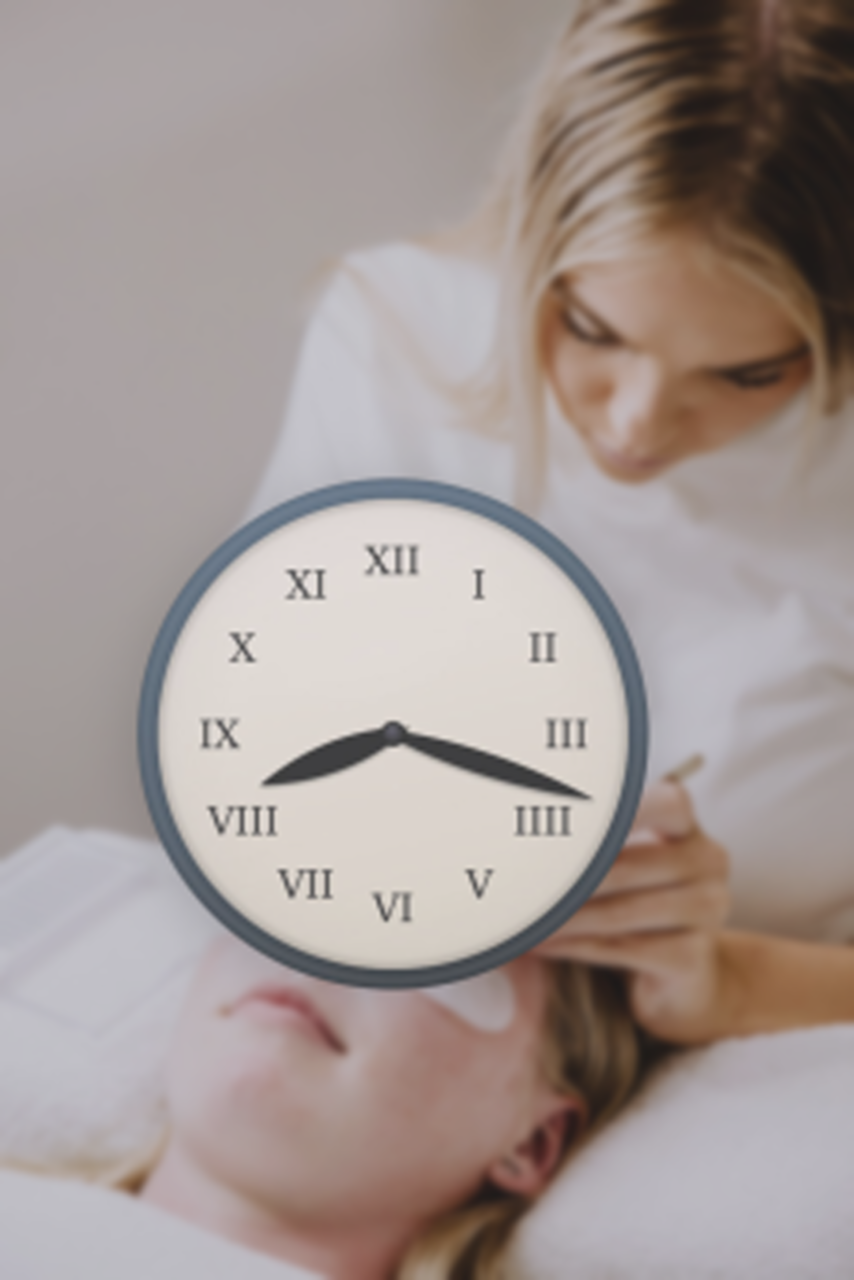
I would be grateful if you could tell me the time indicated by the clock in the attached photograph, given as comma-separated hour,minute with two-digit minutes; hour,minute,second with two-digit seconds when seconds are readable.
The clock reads 8,18
